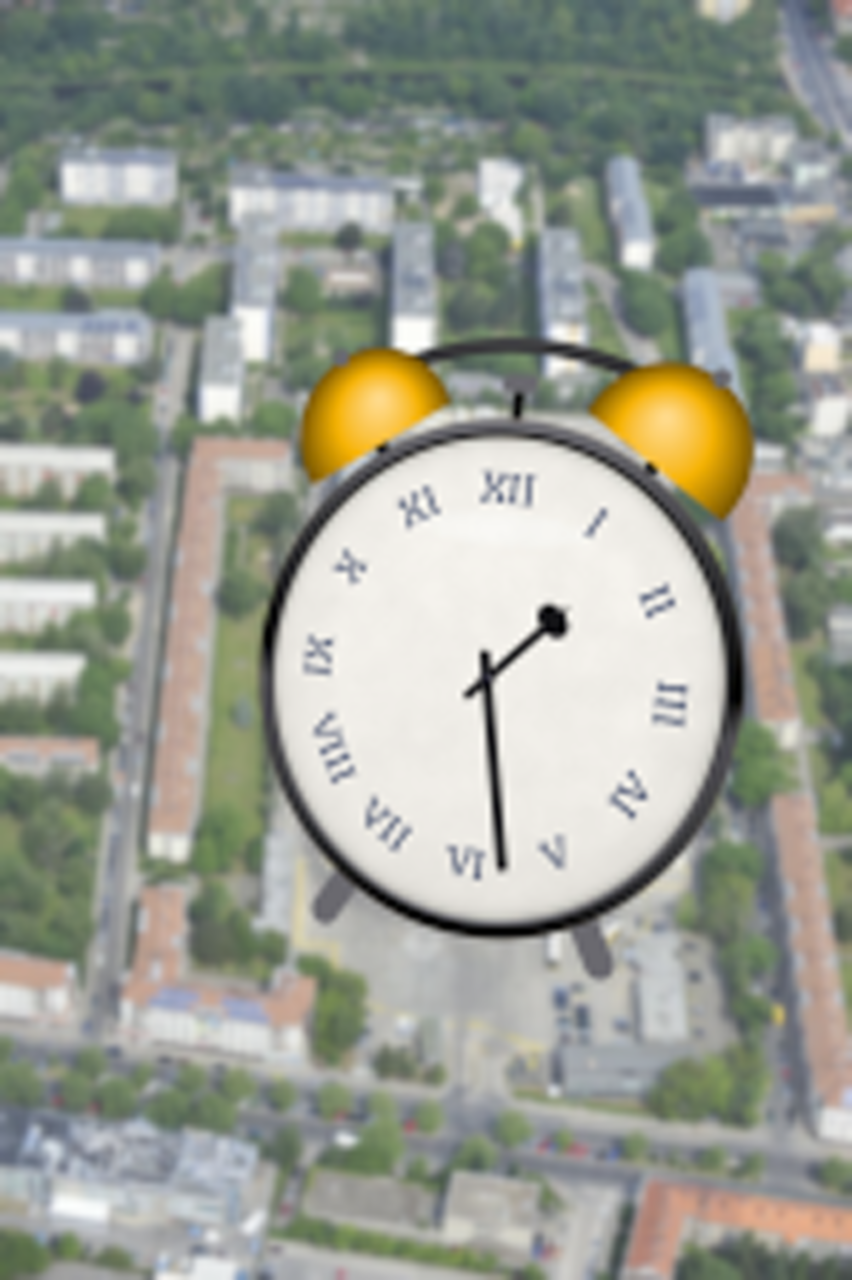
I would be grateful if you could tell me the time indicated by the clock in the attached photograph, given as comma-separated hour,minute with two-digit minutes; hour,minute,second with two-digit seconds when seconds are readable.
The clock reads 1,28
